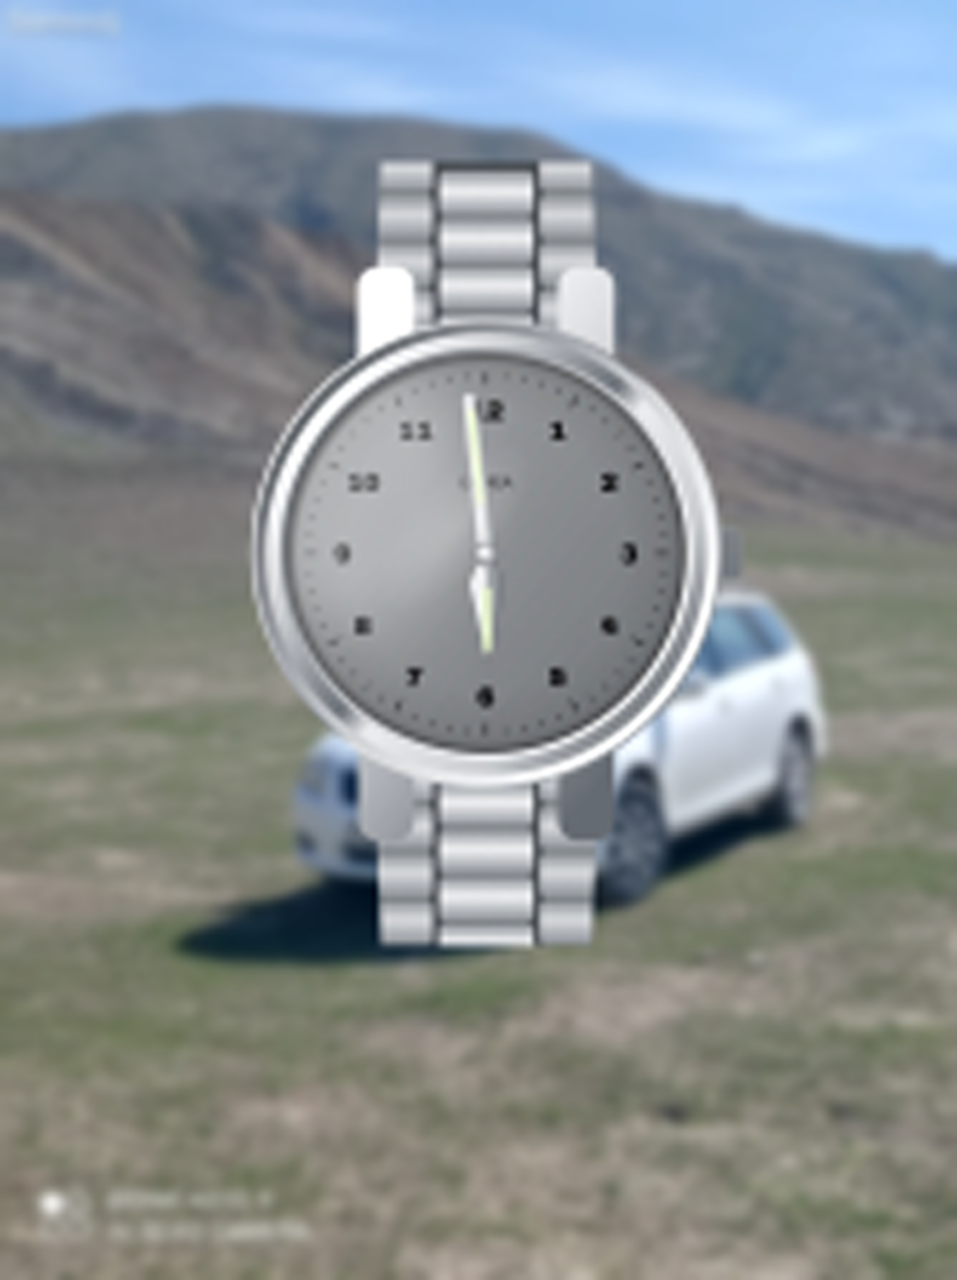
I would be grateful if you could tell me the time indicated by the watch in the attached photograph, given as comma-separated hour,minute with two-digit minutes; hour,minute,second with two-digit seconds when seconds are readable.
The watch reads 5,59
